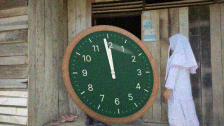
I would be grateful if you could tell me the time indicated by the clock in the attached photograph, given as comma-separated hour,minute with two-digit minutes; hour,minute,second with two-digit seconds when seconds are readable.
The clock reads 11,59
